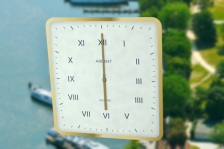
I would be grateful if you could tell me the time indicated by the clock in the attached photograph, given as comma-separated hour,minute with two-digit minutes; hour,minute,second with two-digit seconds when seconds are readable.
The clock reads 6,00
